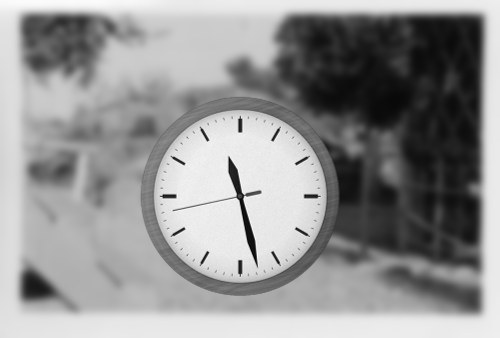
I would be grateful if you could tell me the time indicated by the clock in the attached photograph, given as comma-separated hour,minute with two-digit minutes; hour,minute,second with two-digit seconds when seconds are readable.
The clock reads 11,27,43
